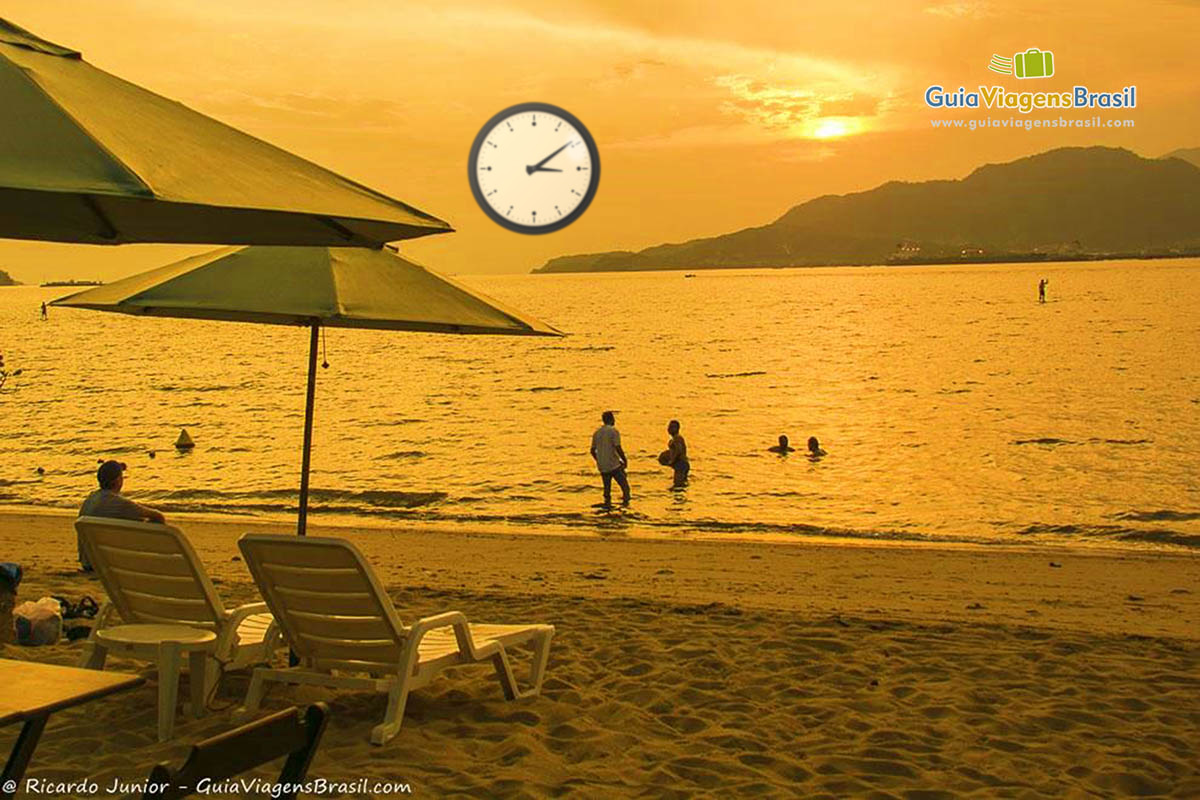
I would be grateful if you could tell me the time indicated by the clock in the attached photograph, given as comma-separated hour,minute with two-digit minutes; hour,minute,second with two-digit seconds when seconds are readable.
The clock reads 3,09
